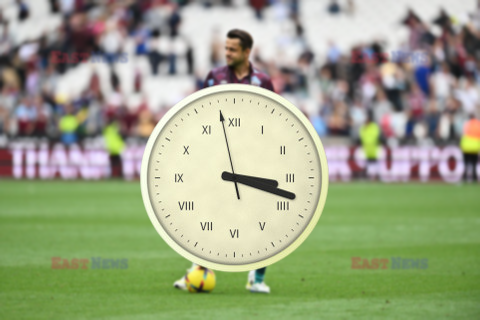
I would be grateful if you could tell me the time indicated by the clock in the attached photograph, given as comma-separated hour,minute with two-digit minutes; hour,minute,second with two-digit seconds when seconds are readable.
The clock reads 3,17,58
